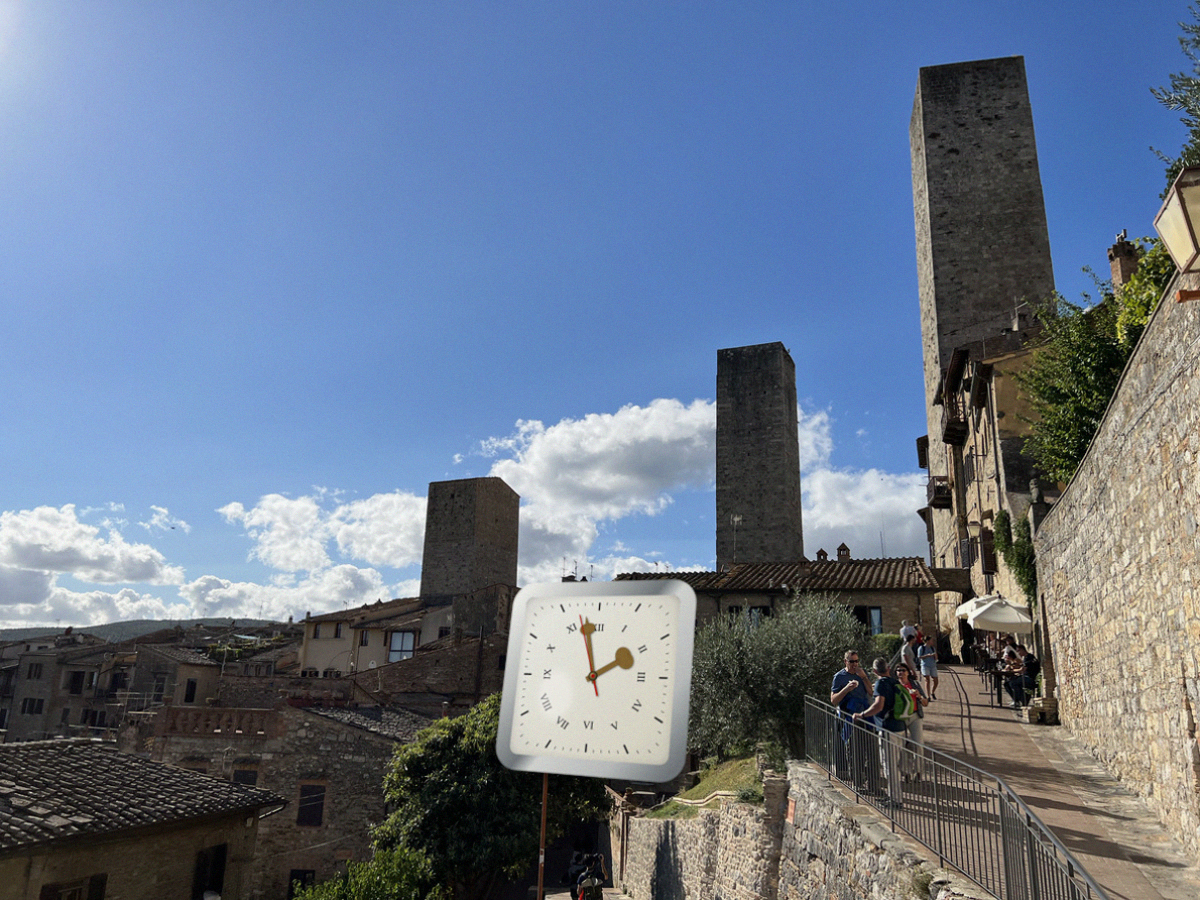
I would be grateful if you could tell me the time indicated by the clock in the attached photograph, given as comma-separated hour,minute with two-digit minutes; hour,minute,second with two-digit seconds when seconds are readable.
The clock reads 1,57,57
